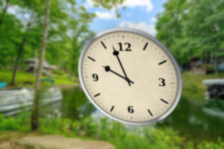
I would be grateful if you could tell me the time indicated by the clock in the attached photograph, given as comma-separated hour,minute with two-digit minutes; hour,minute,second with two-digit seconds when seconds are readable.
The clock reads 9,57
